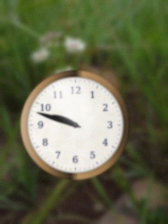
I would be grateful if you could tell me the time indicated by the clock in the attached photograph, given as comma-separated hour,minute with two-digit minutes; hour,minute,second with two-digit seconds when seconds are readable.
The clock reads 9,48
